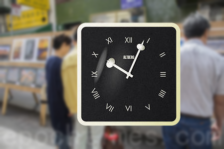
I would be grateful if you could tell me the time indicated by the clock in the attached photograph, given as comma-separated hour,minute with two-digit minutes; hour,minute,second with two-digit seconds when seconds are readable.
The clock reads 10,04
